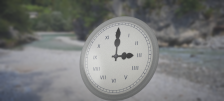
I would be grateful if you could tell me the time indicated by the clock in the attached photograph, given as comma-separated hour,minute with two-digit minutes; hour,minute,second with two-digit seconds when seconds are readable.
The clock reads 3,00
